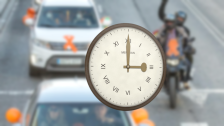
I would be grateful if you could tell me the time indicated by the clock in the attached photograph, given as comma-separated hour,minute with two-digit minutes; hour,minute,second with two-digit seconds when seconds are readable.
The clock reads 3,00
